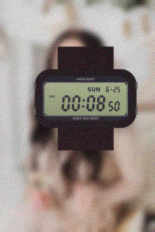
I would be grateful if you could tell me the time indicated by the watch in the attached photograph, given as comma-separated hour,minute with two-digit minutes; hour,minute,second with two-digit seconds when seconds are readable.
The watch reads 0,08,50
